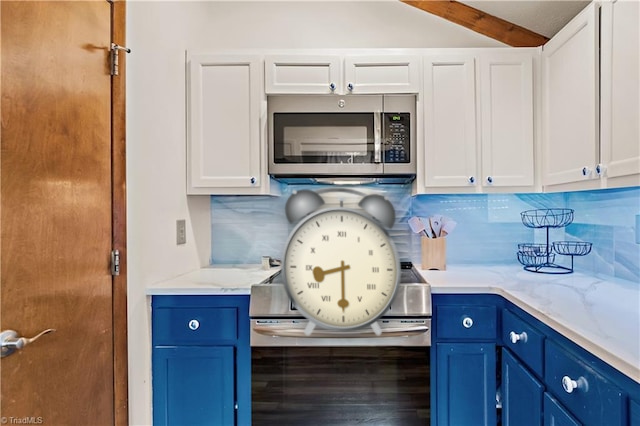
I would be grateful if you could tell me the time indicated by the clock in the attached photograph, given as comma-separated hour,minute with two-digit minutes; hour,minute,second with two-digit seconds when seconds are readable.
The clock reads 8,30
